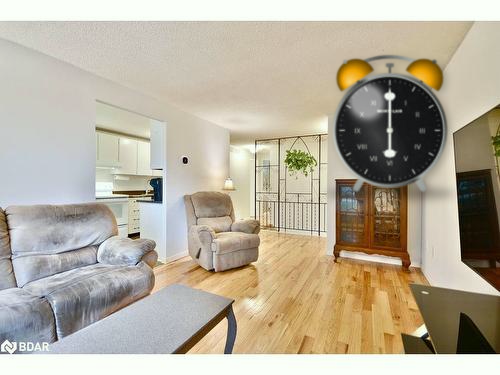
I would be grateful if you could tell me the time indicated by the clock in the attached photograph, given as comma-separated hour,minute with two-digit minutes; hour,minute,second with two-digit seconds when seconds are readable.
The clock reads 6,00
